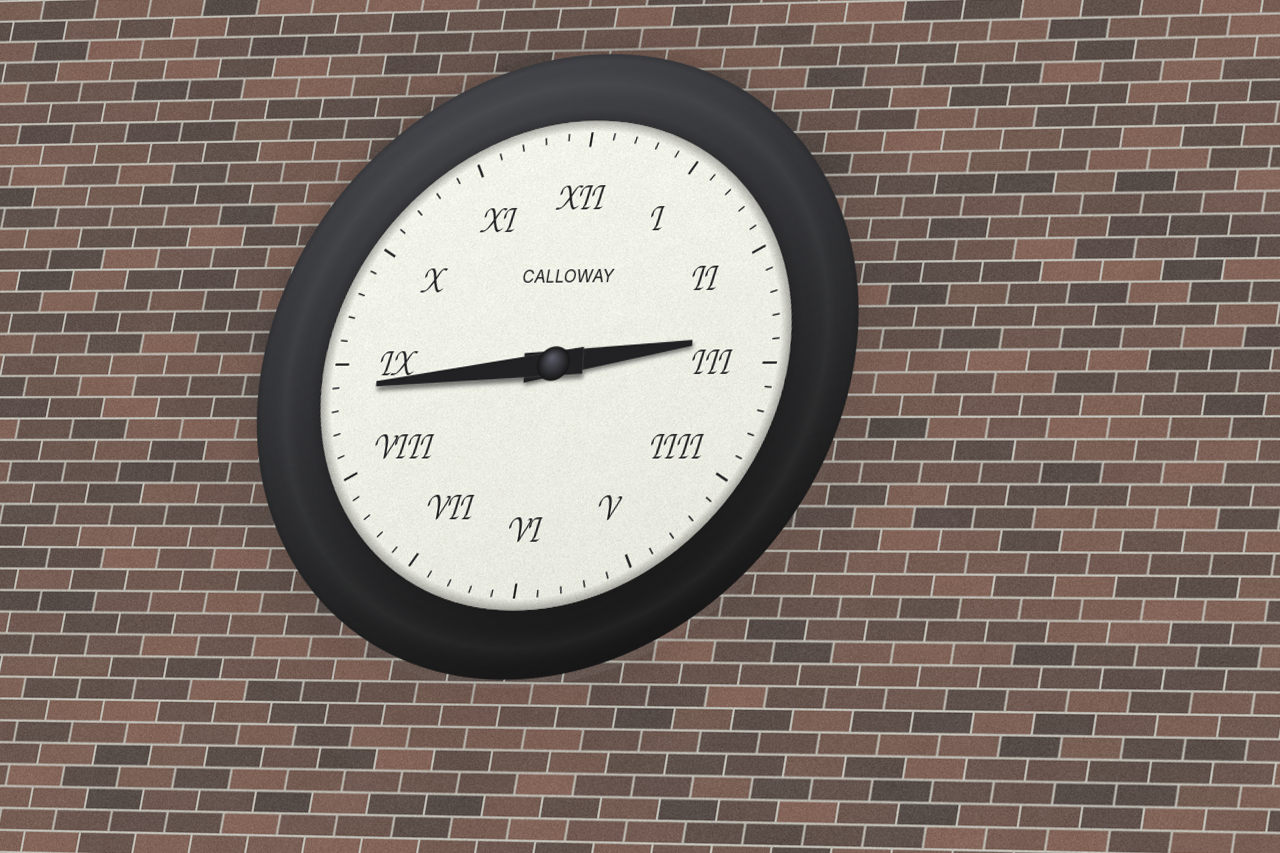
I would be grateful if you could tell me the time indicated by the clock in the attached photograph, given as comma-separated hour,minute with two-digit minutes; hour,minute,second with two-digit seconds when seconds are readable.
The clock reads 2,44
